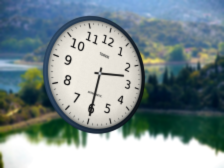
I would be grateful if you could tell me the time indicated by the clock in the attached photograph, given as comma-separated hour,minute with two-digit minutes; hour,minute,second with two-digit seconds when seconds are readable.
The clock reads 2,30
